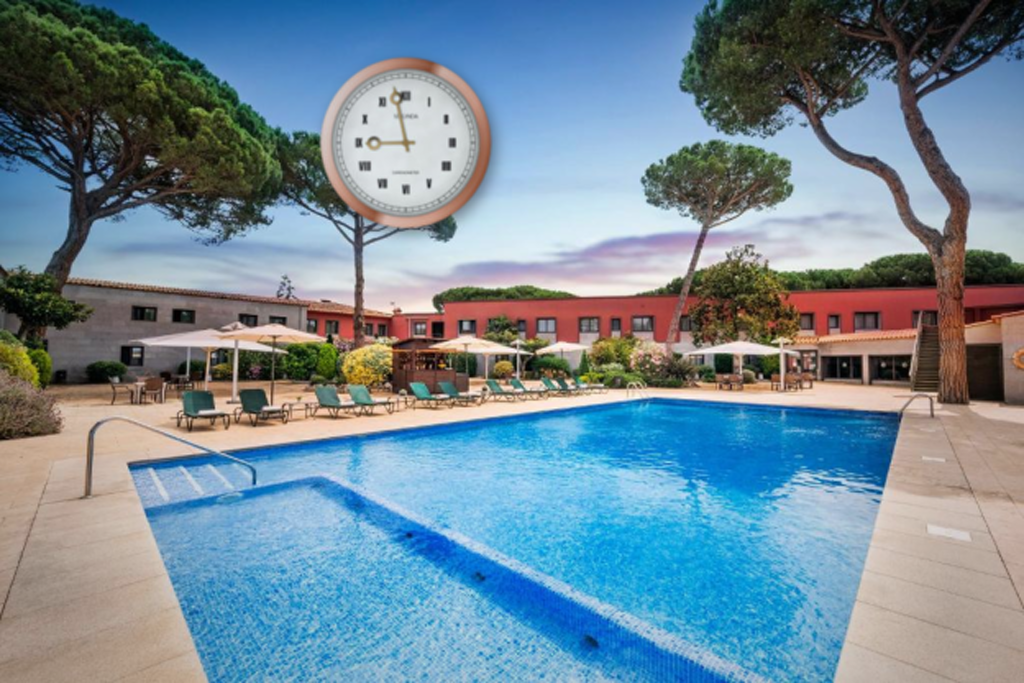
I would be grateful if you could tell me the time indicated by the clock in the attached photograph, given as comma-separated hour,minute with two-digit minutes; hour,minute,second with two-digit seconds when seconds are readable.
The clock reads 8,58
